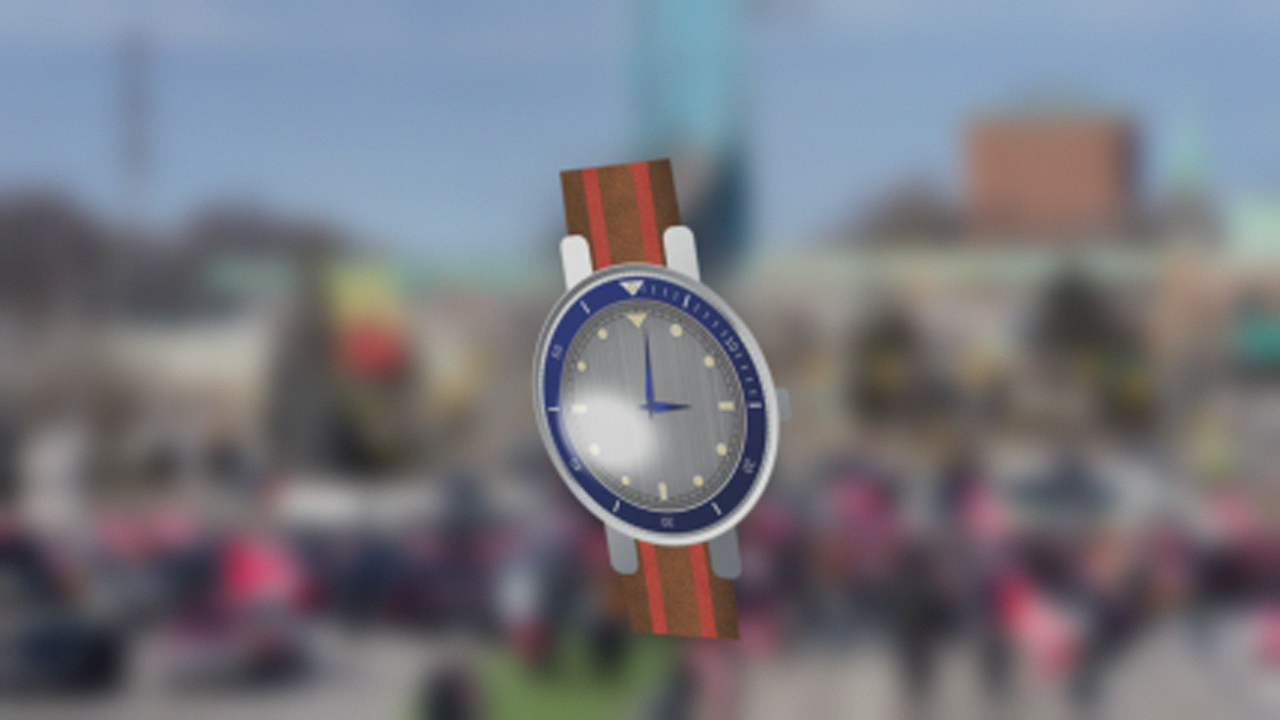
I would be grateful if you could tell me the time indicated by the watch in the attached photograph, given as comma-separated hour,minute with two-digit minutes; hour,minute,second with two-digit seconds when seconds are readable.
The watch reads 3,01
